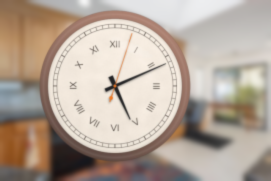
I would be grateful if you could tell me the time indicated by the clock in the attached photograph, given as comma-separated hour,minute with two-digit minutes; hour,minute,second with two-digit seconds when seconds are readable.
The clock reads 5,11,03
